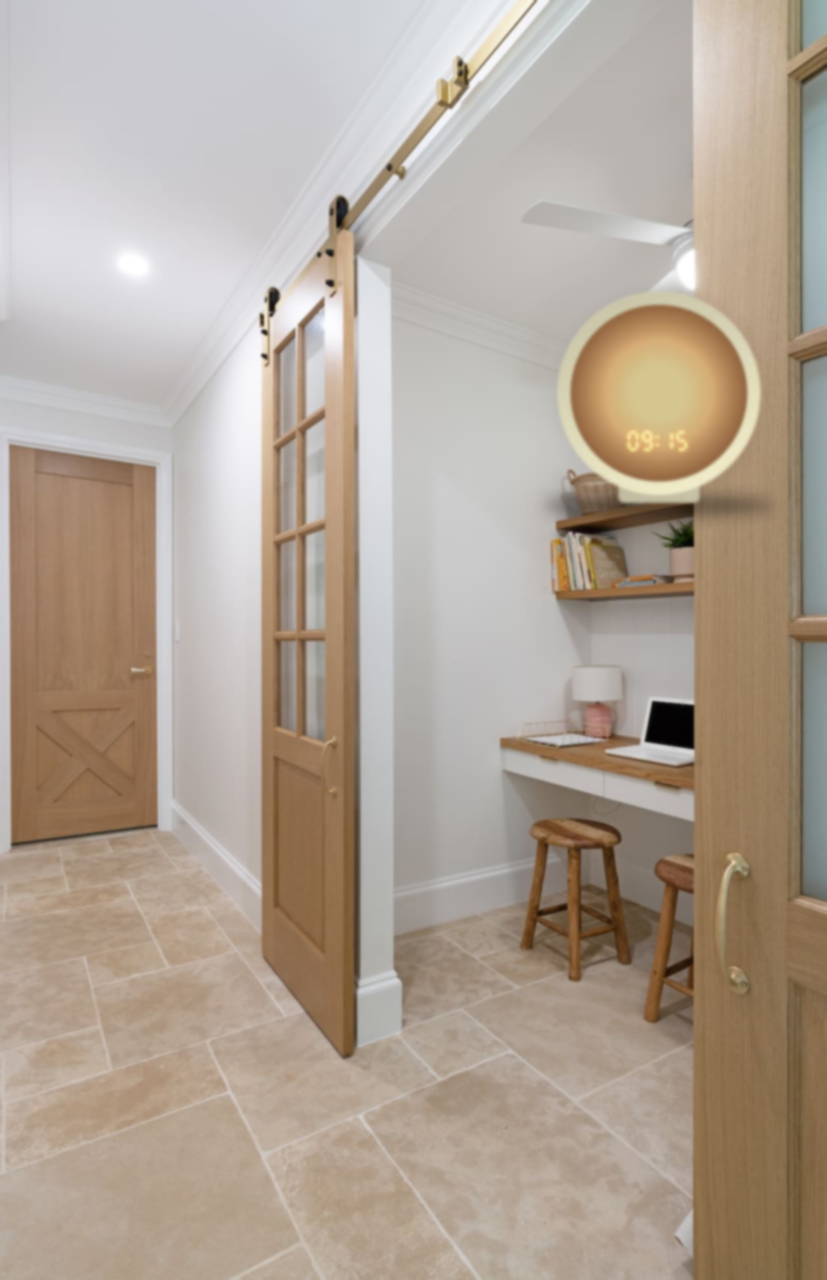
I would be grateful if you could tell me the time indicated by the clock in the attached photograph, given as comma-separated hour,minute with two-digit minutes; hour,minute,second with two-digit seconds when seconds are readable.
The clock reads 9,15
